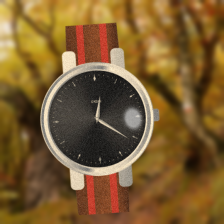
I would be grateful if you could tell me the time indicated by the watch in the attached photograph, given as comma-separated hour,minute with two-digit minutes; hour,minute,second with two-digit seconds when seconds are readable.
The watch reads 12,21
